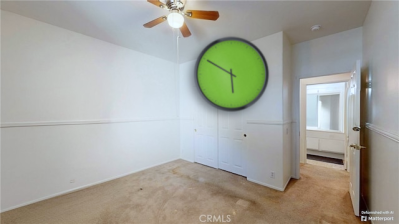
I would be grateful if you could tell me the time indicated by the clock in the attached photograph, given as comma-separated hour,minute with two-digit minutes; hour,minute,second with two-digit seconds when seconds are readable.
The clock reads 5,50
